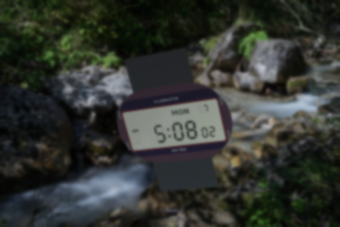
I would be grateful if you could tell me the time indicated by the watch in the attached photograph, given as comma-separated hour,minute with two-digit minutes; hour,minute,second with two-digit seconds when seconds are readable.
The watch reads 5,08
